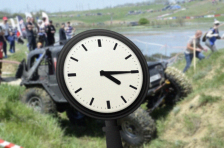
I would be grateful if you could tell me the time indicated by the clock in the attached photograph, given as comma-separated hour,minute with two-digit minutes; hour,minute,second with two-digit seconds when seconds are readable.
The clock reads 4,15
